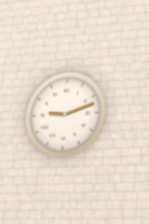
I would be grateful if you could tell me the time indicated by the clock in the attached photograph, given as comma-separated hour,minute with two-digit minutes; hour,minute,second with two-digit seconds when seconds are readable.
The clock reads 9,12
